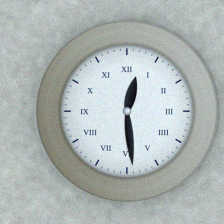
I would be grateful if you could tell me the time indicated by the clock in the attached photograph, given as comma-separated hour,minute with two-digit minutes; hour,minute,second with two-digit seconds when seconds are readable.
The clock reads 12,29
